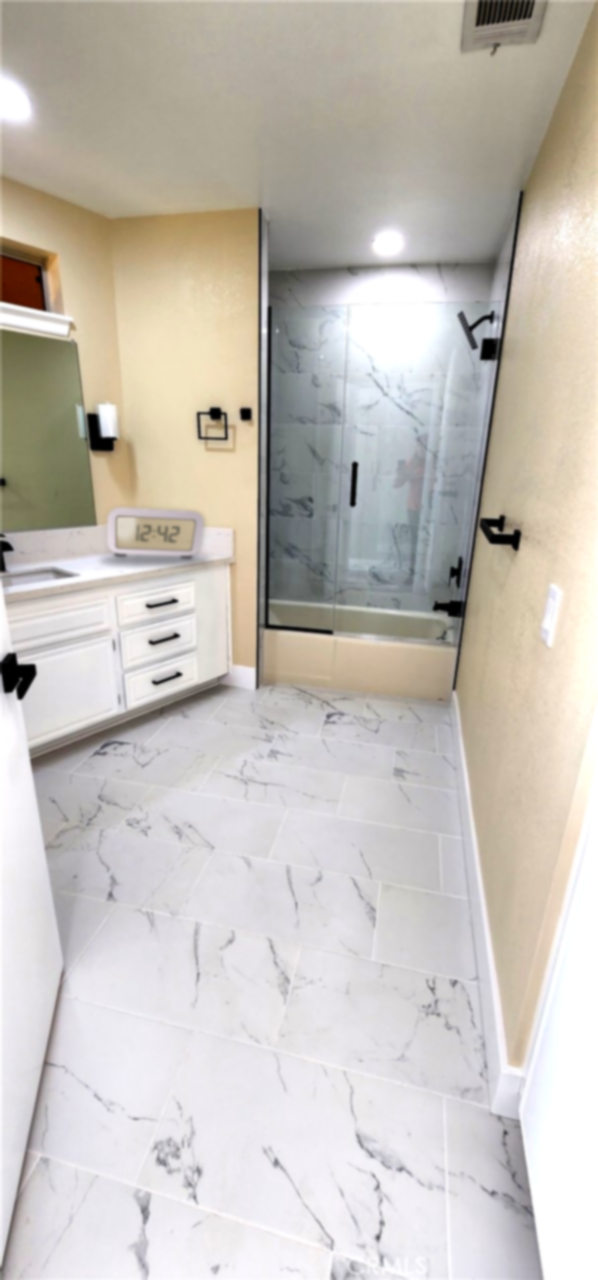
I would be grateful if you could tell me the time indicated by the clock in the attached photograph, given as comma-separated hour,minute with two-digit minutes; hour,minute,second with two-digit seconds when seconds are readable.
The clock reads 12,42
